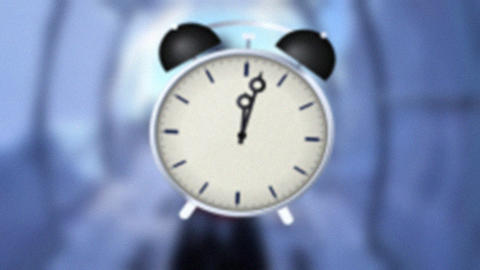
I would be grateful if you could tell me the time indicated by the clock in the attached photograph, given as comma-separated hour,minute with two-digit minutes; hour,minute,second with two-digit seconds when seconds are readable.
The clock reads 12,02
